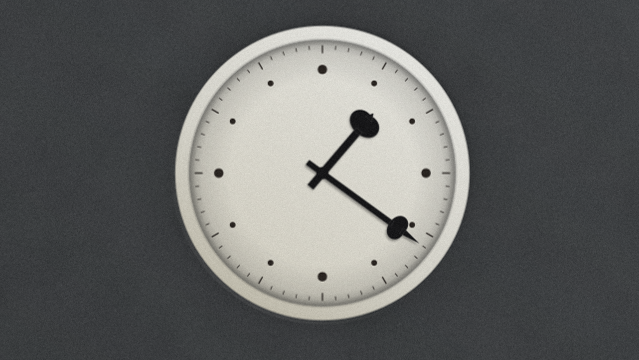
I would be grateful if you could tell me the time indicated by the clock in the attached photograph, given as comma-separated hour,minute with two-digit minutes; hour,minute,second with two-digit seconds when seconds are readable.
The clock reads 1,21
